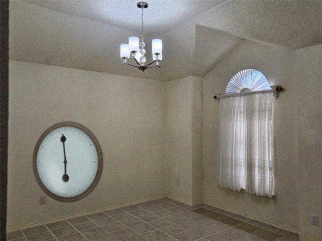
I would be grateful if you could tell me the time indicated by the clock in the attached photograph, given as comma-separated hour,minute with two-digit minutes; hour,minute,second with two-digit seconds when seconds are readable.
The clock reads 5,59
